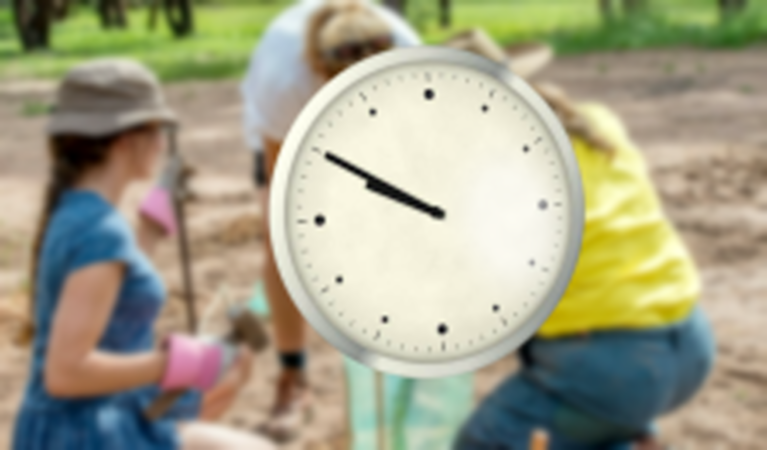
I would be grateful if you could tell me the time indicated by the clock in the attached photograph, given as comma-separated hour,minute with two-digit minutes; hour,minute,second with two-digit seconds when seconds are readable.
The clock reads 9,50
